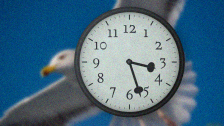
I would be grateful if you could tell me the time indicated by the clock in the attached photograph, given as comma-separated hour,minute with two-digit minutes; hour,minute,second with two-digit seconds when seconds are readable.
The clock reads 3,27
